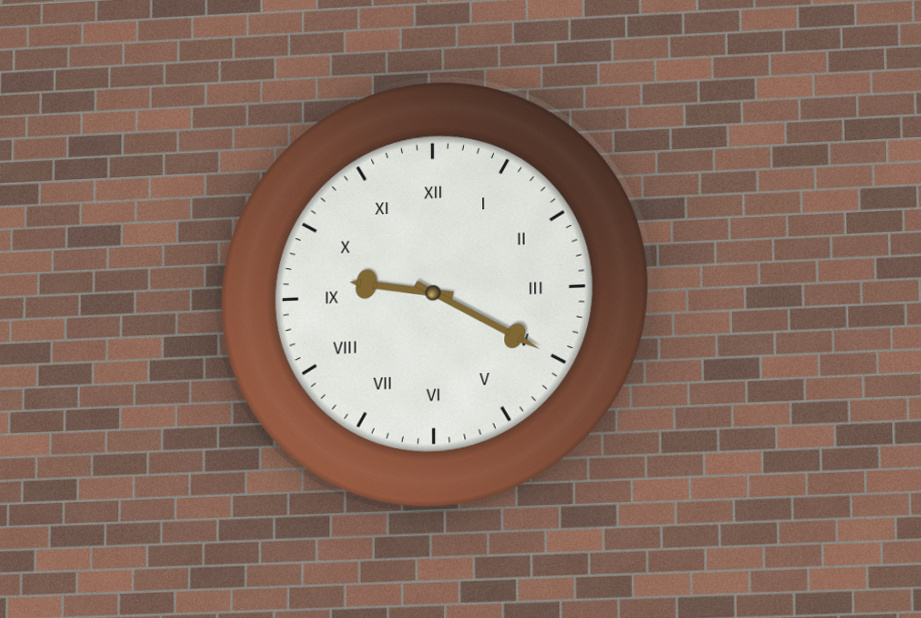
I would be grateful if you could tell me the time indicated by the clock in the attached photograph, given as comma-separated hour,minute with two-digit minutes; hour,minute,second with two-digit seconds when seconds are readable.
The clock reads 9,20
